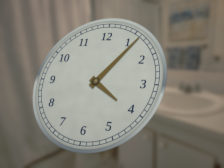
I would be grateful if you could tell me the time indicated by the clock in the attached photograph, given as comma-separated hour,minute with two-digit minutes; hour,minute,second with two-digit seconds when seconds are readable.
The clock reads 4,06
